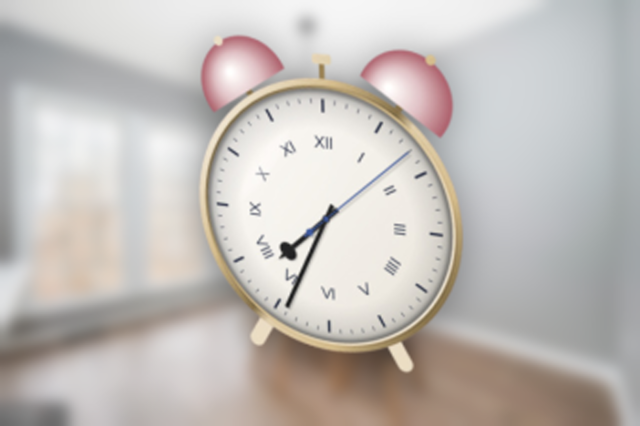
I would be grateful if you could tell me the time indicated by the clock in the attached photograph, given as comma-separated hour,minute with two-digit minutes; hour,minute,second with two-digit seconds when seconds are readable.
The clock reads 7,34,08
